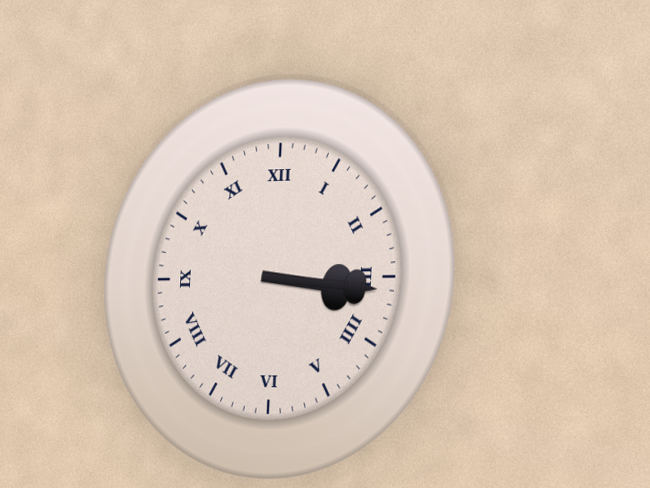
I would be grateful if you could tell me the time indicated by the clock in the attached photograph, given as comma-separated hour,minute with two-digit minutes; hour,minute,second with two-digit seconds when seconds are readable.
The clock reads 3,16
